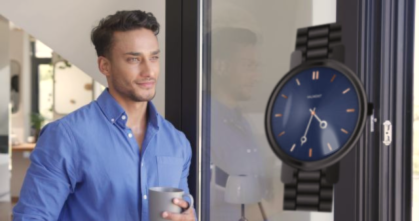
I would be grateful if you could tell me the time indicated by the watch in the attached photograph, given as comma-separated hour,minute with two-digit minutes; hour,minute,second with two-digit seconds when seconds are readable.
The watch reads 4,33
